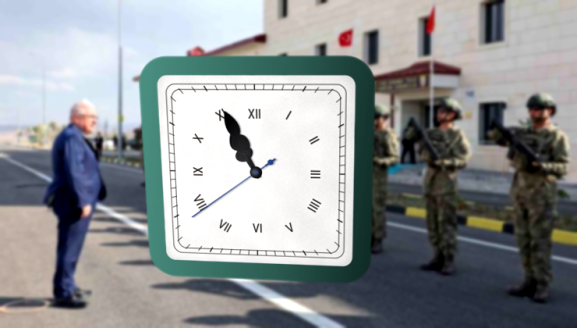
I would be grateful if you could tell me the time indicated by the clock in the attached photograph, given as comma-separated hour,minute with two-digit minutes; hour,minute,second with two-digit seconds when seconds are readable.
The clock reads 10,55,39
